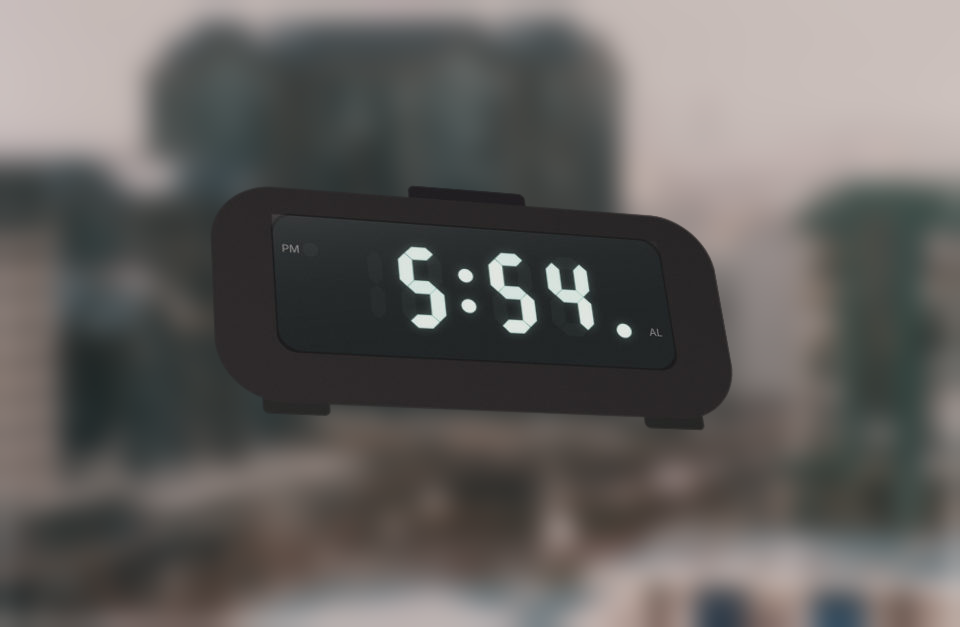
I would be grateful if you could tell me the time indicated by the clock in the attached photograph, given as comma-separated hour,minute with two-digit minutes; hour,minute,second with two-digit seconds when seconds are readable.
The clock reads 5,54
